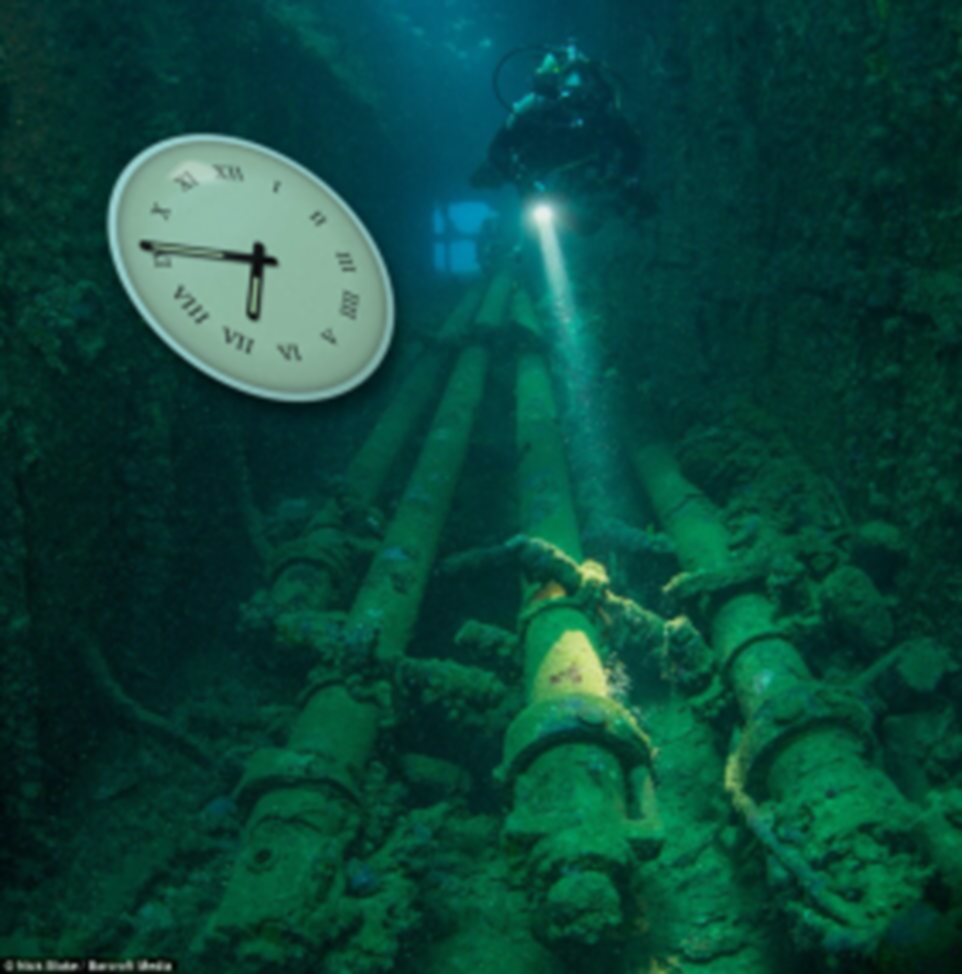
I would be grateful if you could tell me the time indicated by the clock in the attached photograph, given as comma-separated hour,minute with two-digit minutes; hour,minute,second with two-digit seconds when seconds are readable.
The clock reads 6,46
